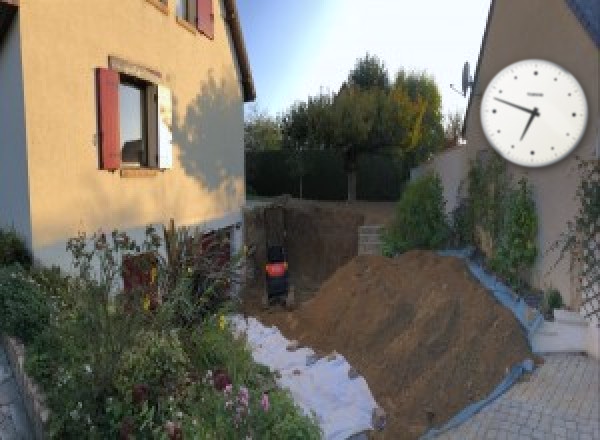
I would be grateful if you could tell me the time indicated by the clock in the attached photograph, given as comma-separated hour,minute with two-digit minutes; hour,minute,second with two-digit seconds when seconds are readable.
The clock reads 6,48
